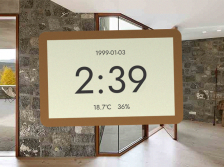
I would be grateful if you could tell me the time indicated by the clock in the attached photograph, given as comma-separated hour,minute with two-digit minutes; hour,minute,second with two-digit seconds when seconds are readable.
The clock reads 2,39
